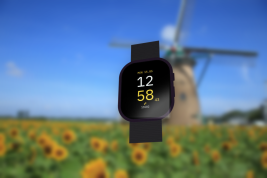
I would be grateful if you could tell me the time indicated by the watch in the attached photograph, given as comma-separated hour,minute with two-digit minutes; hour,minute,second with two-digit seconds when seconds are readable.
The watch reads 12,58
